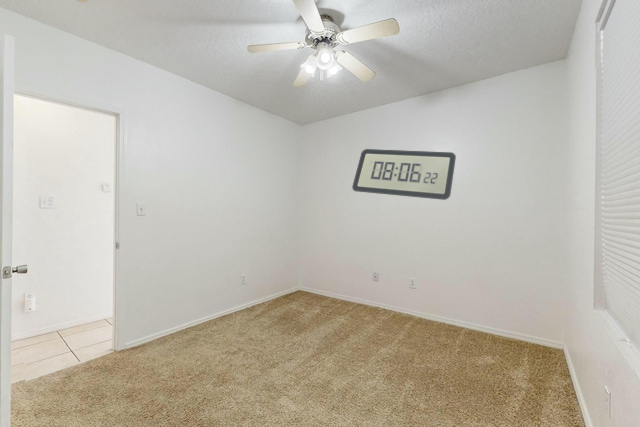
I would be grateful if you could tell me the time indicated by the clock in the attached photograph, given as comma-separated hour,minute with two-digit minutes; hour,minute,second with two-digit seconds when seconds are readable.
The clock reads 8,06,22
